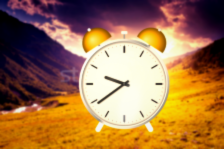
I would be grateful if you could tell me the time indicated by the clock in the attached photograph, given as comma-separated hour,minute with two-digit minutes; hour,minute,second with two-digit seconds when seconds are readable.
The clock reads 9,39
